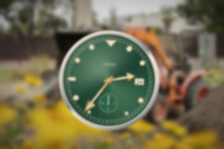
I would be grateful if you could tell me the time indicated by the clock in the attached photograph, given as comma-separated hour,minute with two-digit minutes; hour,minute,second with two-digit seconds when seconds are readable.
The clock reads 2,36
